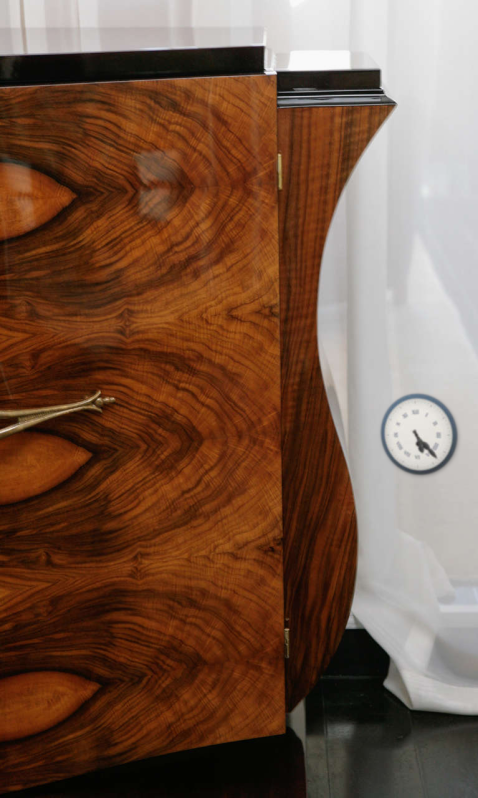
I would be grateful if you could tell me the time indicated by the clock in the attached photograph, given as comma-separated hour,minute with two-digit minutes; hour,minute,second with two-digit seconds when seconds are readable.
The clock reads 5,23
